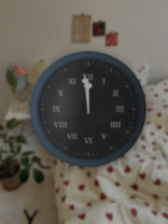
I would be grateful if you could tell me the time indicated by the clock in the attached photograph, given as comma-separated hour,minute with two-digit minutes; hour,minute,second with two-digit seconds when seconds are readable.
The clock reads 11,59
